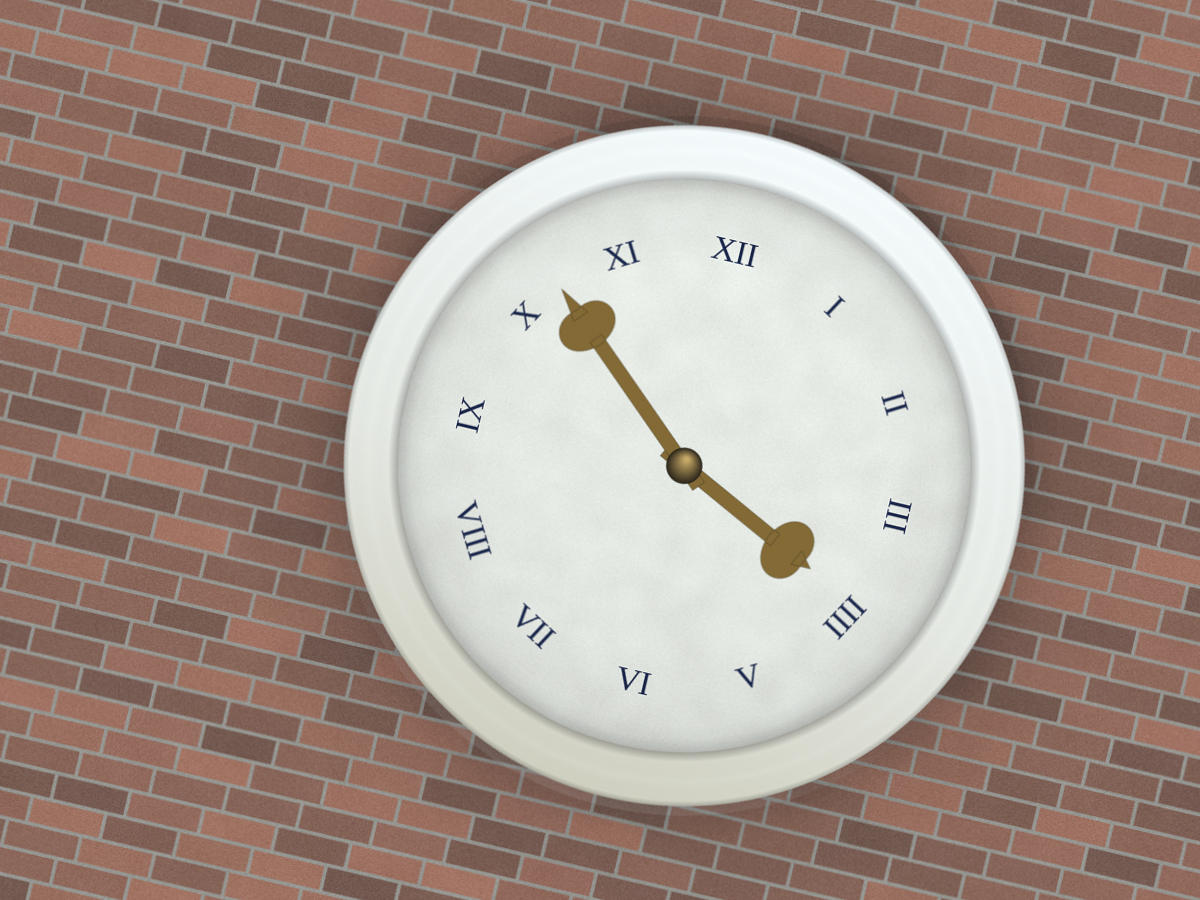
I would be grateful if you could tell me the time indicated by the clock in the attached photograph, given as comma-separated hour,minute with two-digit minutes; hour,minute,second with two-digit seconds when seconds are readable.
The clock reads 3,52
